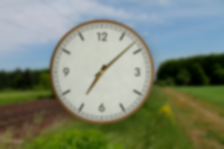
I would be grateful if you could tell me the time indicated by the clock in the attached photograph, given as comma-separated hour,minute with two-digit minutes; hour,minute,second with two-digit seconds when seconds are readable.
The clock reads 7,08
